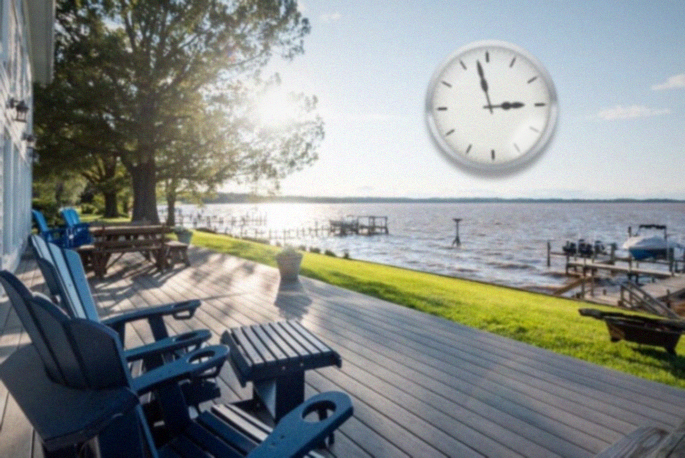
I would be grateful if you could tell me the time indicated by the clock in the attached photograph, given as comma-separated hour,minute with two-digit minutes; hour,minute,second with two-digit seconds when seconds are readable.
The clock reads 2,58
